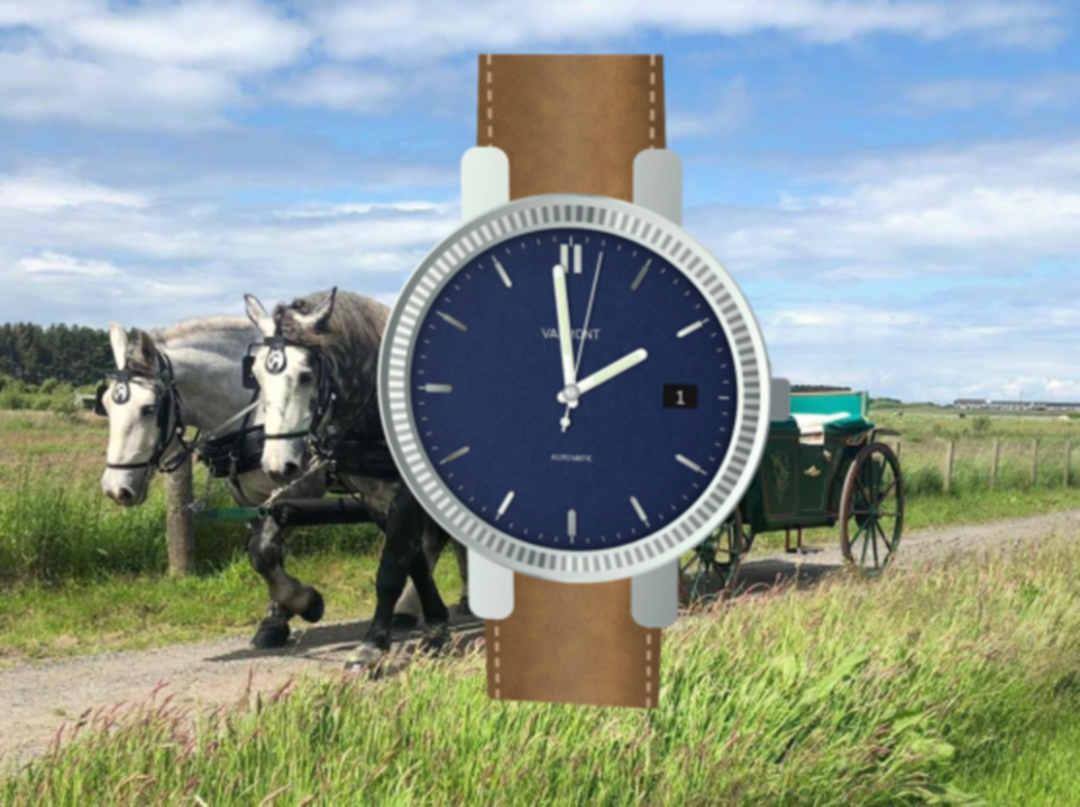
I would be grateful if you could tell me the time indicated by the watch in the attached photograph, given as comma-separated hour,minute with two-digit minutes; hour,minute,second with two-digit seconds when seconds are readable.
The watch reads 1,59,02
